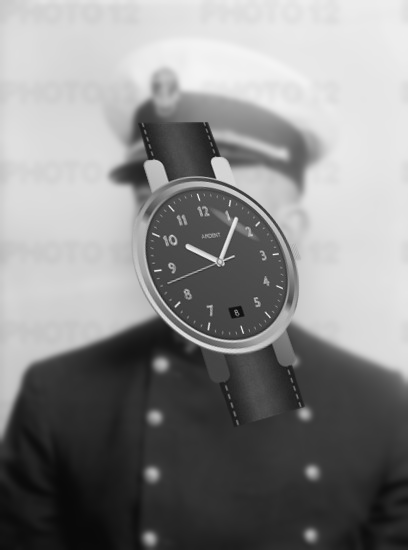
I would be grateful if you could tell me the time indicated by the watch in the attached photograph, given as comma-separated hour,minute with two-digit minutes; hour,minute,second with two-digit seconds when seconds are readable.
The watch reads 10,06,43
